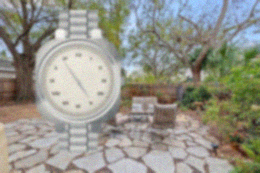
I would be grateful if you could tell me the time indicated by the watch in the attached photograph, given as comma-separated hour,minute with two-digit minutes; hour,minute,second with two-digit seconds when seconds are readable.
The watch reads 4,54
